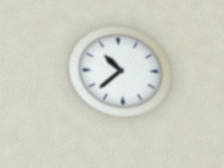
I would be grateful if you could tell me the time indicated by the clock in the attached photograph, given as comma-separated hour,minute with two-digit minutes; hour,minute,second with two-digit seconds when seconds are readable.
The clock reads 10,38
